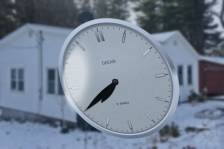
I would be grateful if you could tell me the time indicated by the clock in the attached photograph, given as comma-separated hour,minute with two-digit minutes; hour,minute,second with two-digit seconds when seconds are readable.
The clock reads 7,40
